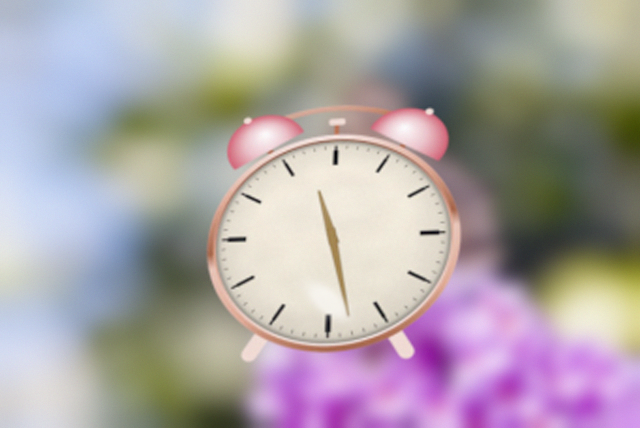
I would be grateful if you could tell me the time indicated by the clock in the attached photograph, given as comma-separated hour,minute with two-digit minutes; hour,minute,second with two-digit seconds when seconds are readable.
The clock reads 11,28
